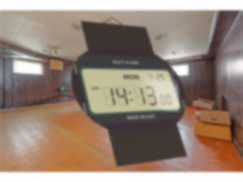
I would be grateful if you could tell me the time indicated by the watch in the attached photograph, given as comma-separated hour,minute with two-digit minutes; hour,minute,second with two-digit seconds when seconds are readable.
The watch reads 14,13
